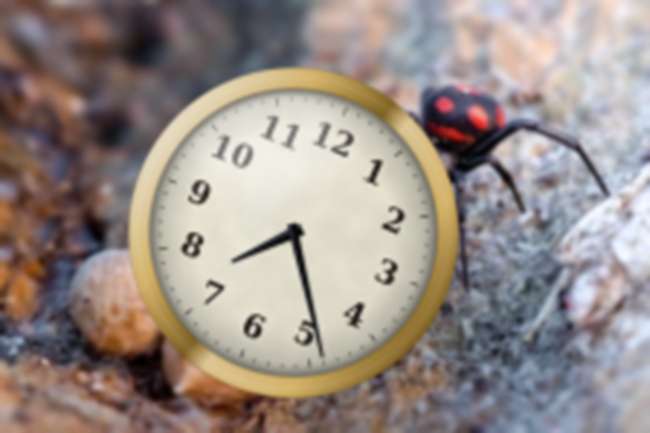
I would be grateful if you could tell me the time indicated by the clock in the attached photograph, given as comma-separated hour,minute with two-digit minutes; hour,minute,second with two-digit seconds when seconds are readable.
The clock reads 7,24
